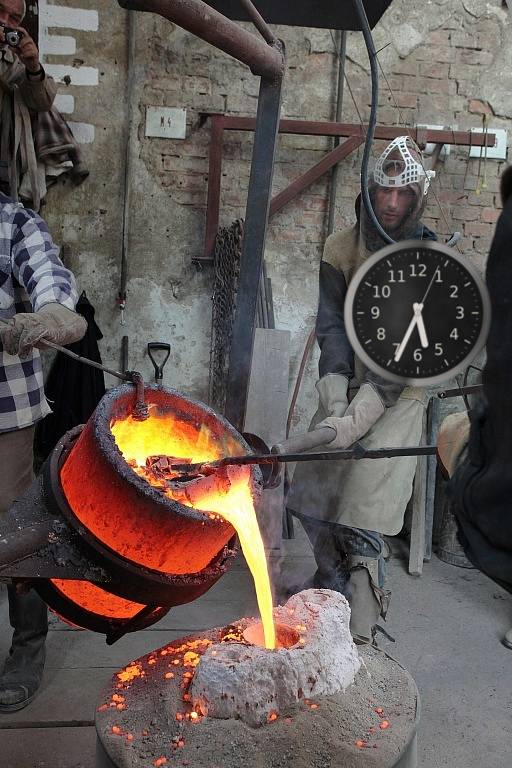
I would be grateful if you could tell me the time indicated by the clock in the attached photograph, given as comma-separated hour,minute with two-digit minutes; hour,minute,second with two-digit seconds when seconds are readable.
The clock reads 5,34,04
